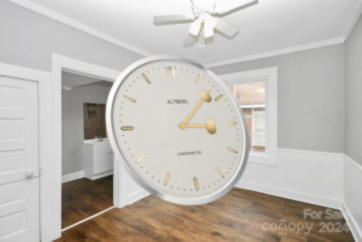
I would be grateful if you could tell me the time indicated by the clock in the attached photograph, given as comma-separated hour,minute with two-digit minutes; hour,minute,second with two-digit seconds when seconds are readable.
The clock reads 3,08
